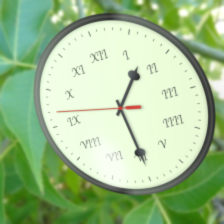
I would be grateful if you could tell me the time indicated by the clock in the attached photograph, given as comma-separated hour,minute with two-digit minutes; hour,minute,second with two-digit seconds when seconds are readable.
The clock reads 1,29,47
